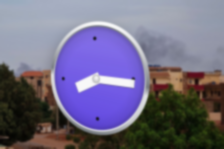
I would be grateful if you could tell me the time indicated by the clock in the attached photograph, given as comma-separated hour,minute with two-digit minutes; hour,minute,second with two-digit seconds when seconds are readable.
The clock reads 8,16
